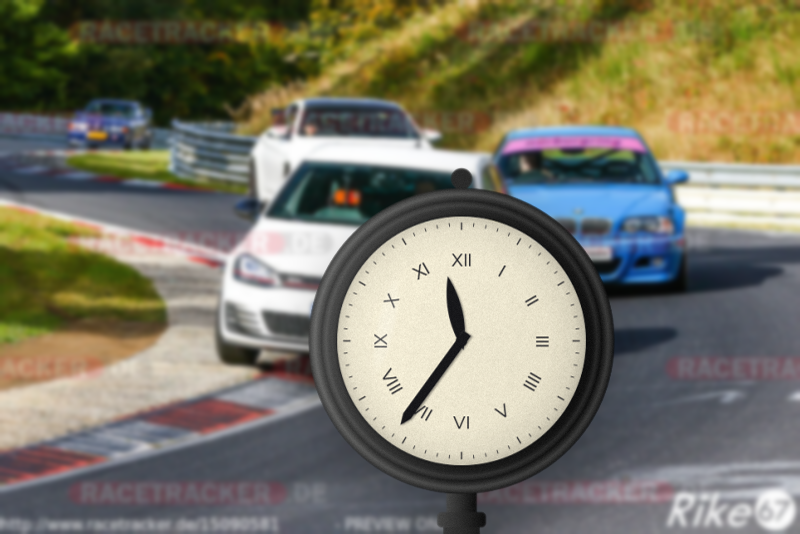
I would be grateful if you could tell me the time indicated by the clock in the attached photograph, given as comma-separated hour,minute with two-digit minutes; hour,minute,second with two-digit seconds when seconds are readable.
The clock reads 11,36
